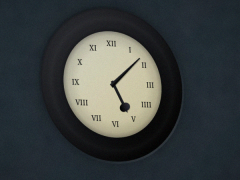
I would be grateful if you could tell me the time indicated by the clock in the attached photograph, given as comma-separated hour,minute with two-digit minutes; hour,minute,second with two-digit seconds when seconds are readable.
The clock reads 5,08
